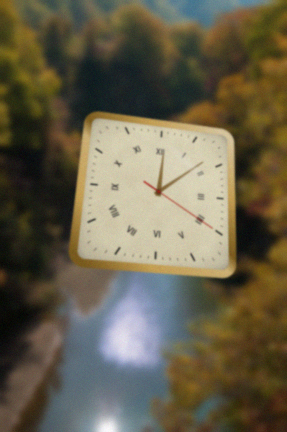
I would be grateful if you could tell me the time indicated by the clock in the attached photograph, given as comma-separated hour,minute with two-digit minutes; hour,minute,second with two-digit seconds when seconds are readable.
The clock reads 12,08,20
